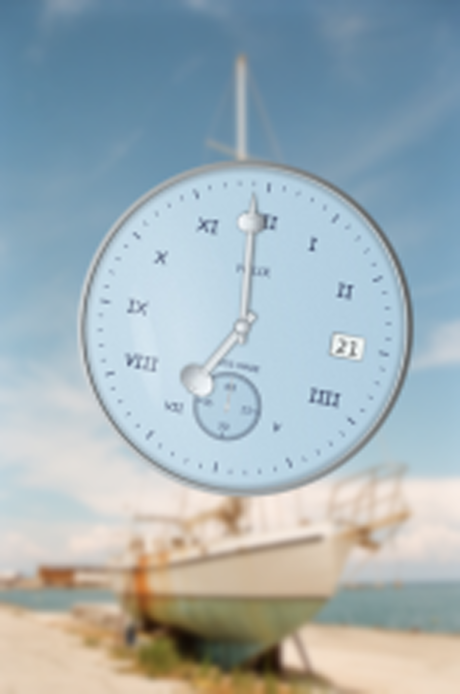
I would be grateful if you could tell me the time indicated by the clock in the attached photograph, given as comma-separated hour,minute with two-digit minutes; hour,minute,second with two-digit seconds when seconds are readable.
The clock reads 6,59
